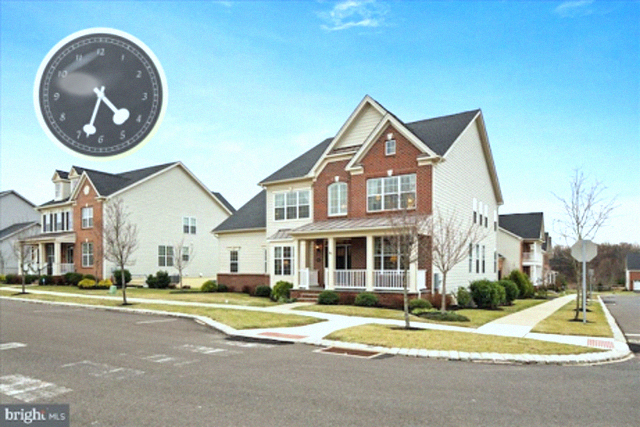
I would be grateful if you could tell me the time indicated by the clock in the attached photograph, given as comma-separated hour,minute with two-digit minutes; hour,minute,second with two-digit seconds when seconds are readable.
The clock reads 4,33
